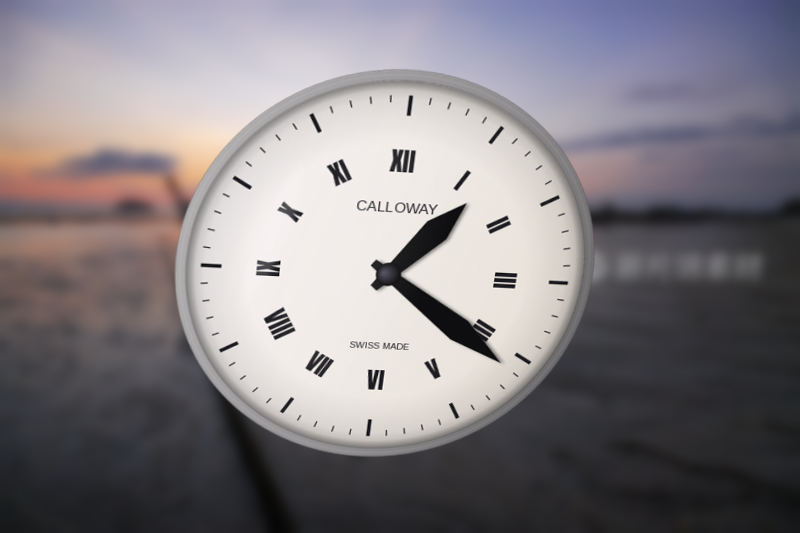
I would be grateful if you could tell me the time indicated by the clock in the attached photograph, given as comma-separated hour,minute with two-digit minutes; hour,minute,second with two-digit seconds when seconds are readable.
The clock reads 1,21
